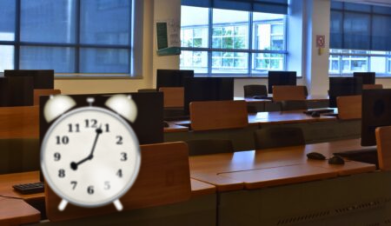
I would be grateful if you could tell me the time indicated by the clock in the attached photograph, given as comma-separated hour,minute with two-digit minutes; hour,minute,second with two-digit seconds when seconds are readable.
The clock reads 8,03
